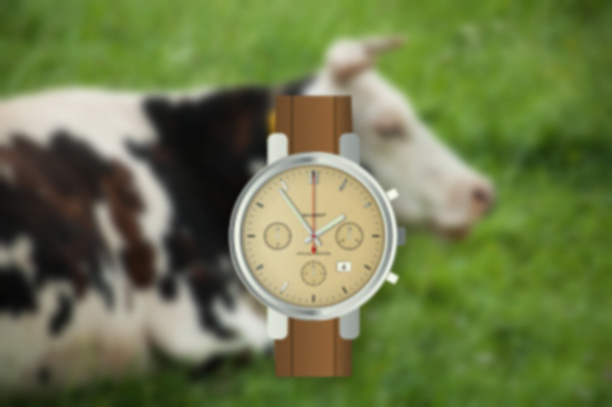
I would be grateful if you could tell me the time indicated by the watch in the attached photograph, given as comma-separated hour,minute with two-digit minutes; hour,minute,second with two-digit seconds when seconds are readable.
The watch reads 1,54
